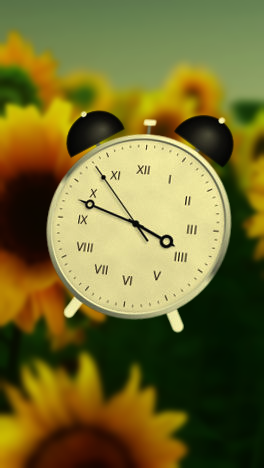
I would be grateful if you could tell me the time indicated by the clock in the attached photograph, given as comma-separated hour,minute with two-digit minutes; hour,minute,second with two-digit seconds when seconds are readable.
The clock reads 3,47,53
